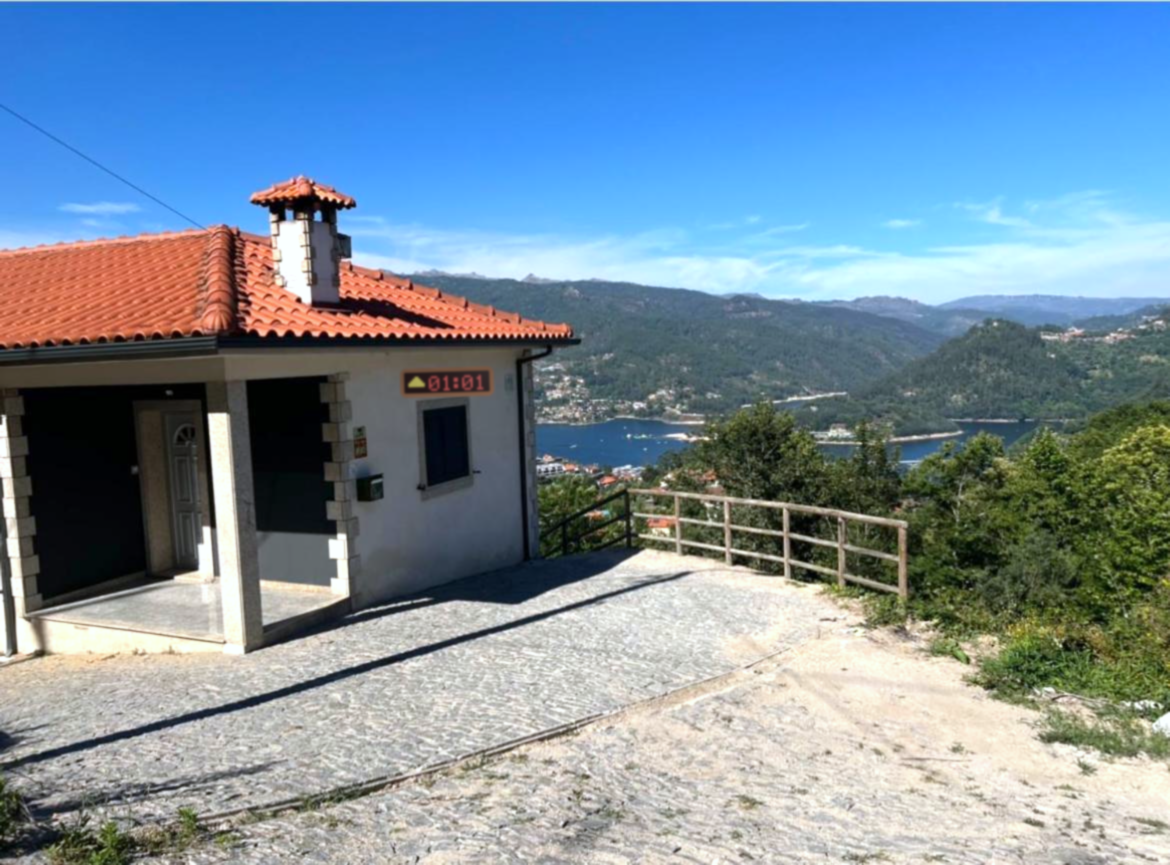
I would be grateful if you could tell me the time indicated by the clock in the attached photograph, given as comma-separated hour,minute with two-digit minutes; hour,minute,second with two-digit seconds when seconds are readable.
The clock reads 1,01
